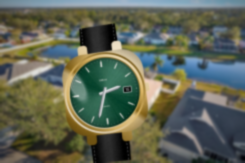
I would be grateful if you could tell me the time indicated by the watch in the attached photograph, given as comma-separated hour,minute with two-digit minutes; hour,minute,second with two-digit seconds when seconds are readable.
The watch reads 2,33
